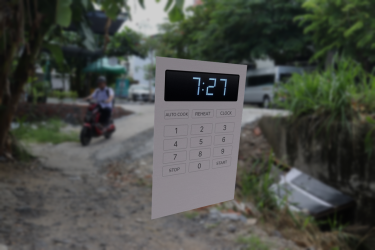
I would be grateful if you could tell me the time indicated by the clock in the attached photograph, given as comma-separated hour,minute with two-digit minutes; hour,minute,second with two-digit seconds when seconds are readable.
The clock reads 7,27
